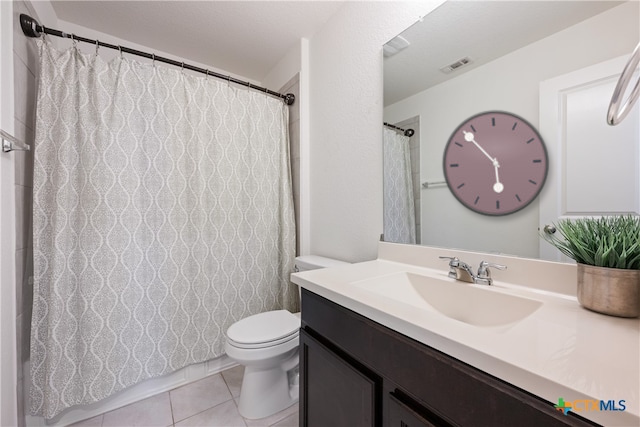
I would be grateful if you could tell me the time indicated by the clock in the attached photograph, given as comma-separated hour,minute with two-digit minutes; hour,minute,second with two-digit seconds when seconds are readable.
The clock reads 5,53
